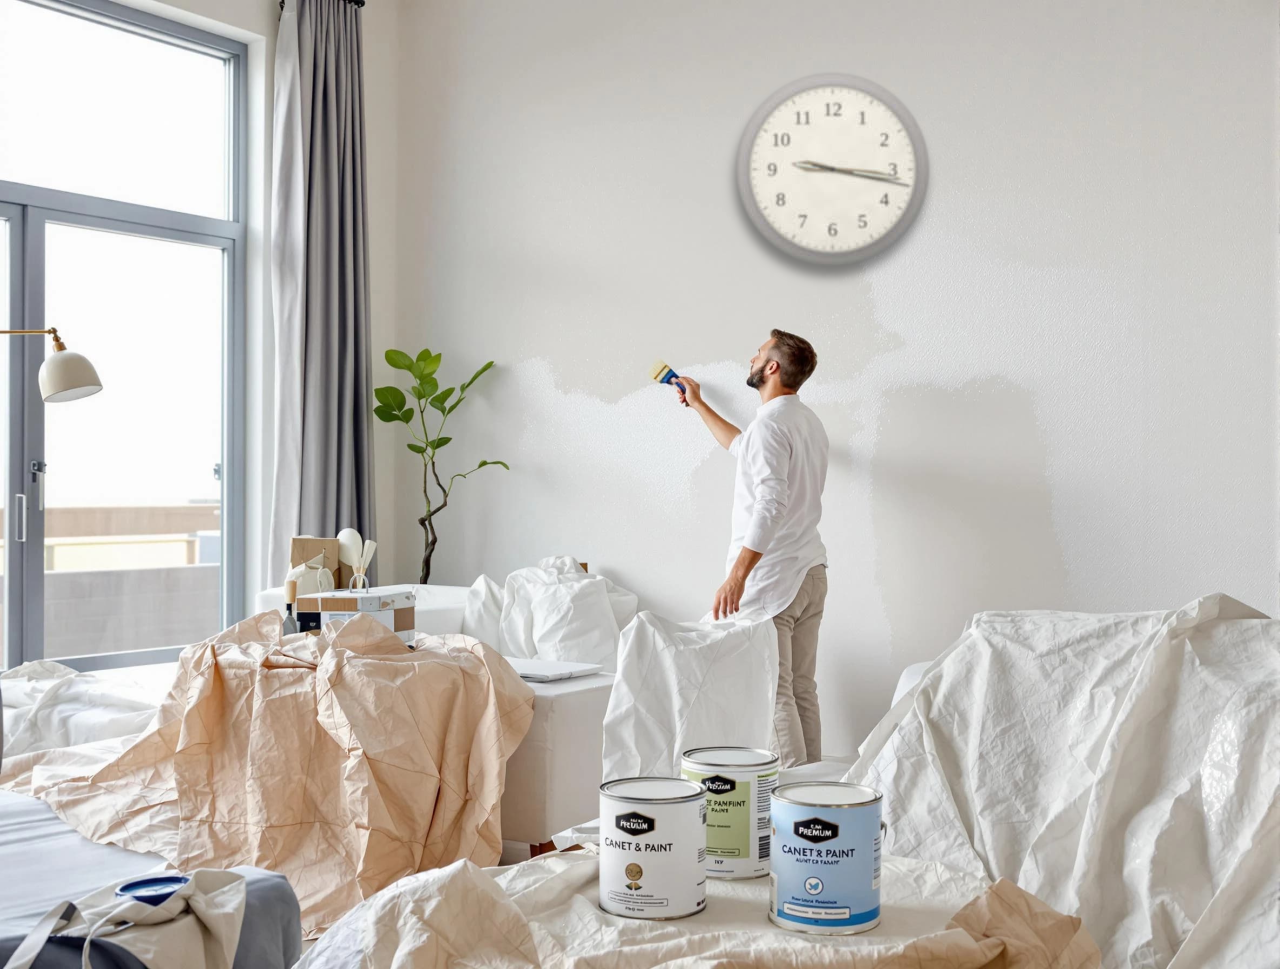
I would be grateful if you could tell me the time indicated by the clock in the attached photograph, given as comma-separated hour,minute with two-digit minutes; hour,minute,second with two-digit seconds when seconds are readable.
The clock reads 9,16,17
